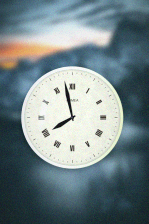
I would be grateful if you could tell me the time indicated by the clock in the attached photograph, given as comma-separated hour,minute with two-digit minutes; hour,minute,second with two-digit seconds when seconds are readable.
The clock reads 7,58
